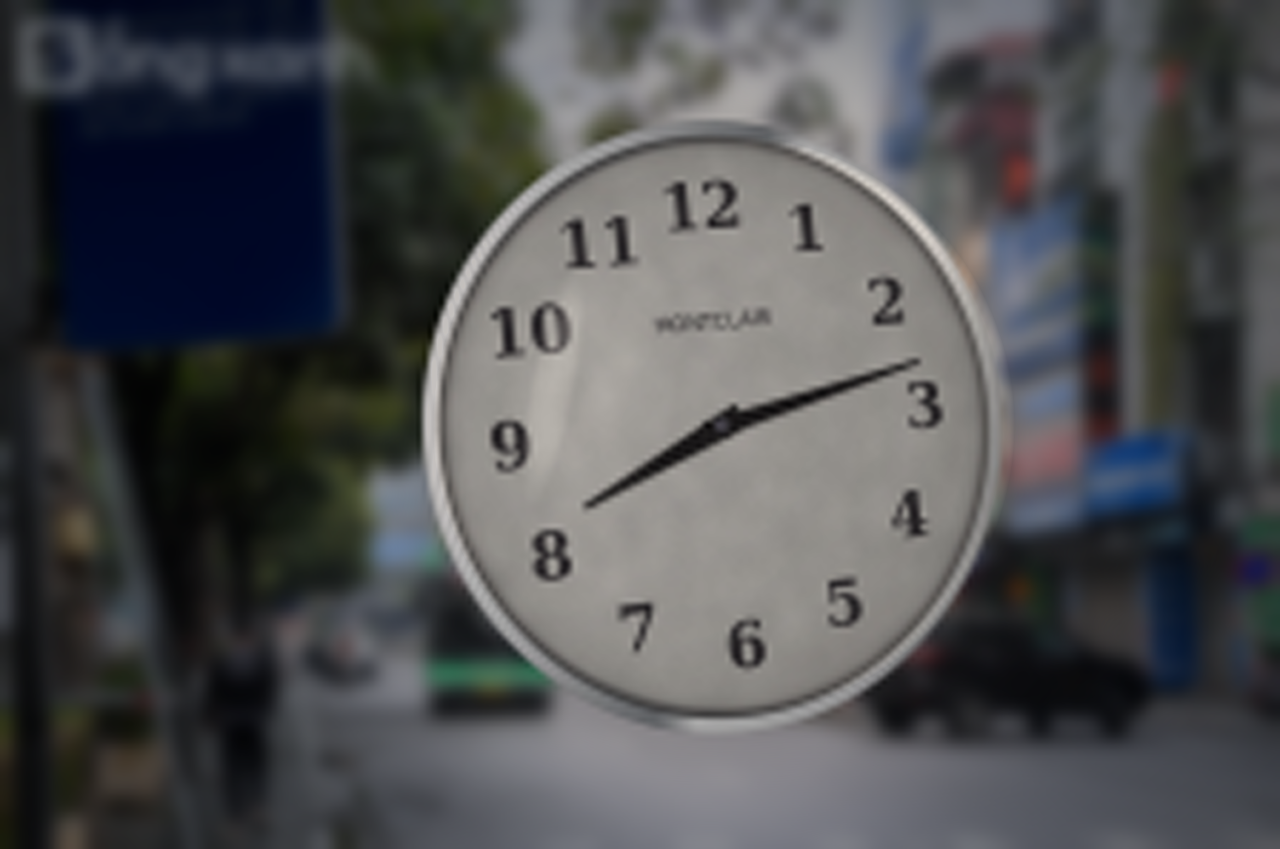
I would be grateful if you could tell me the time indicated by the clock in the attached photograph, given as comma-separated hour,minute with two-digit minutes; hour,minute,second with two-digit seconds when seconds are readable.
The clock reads 8,13
